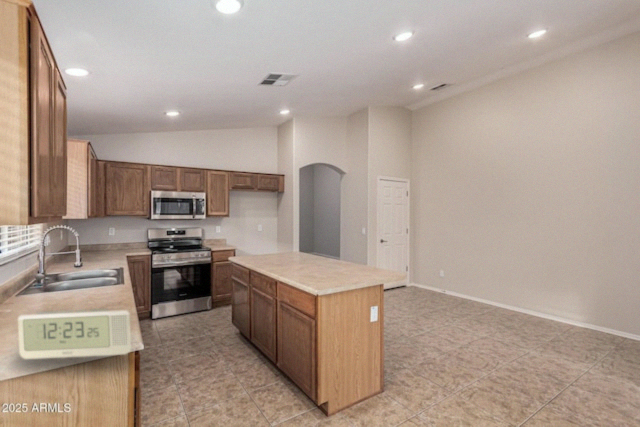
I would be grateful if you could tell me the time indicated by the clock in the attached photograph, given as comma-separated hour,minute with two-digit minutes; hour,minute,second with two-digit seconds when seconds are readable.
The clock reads 12,23
